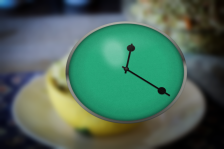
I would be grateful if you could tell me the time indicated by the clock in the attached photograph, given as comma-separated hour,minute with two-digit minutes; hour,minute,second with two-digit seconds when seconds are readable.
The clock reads 12,21
